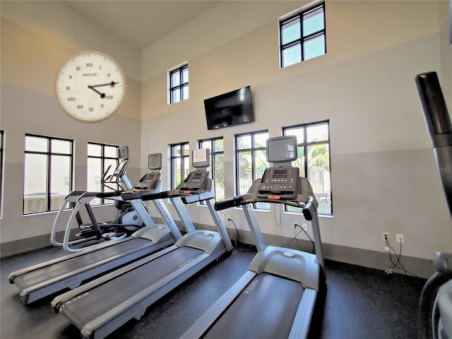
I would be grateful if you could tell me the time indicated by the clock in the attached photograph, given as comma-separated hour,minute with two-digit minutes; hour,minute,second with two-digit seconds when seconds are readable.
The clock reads 4,14
